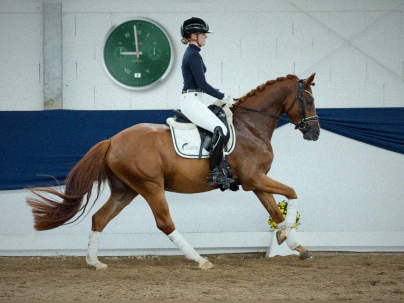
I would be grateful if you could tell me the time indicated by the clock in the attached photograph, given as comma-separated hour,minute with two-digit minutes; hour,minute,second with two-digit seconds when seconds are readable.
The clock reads 8,59
